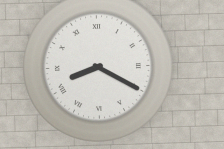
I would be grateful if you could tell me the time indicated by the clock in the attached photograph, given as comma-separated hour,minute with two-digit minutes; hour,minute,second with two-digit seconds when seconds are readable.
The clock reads 8,20
